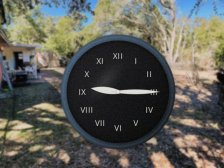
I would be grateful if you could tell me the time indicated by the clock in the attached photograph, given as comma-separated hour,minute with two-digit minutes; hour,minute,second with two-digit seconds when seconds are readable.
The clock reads 9,15
